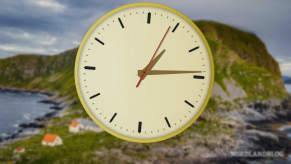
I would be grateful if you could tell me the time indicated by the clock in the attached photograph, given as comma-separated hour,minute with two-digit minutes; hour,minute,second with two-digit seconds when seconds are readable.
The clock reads 1,14,04
